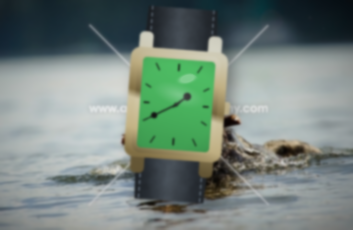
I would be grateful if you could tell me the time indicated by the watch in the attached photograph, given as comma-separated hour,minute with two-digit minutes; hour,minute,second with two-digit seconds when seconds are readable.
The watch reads 1,40
